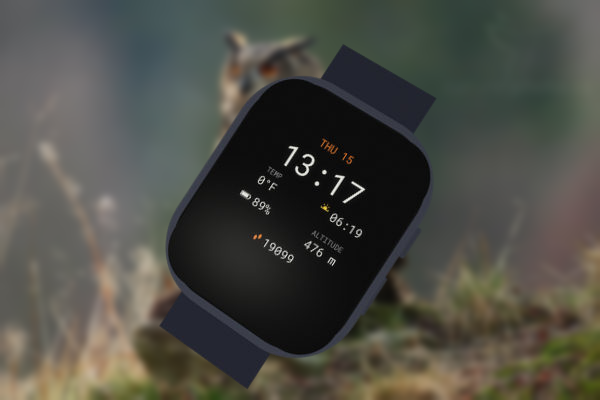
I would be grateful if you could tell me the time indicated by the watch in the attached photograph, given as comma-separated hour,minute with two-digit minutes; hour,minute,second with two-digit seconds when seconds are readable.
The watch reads 13,17
